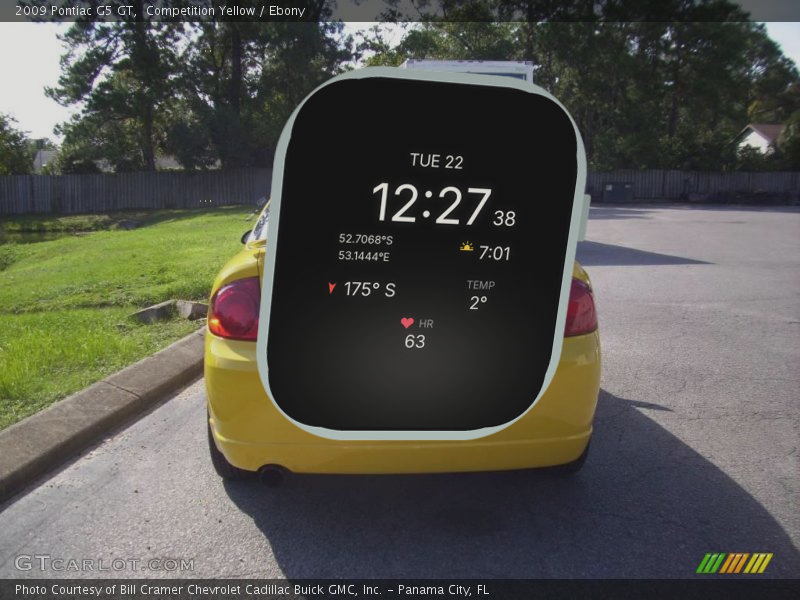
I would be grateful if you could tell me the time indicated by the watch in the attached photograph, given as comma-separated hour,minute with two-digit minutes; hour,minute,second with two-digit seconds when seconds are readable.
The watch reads 12,27,38
